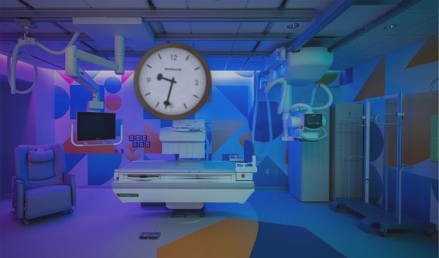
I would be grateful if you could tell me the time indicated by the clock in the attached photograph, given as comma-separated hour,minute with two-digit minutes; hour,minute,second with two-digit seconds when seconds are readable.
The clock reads 9,32
